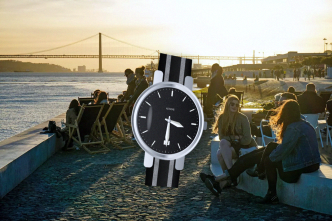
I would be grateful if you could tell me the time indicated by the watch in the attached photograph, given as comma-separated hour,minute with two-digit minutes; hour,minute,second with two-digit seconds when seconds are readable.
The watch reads 3,30
